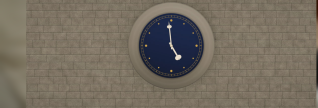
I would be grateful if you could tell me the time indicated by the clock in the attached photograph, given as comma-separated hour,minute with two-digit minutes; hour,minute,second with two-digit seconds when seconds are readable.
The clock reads 4,59
